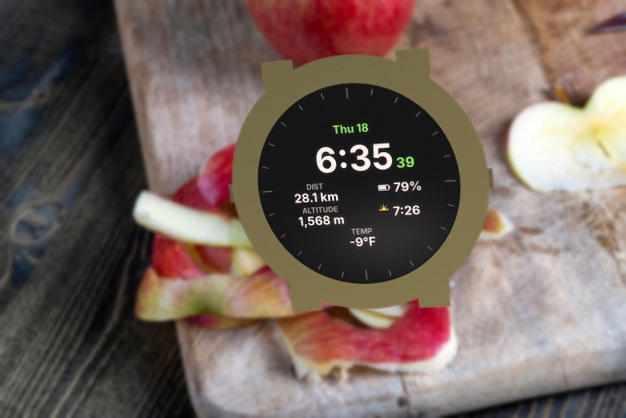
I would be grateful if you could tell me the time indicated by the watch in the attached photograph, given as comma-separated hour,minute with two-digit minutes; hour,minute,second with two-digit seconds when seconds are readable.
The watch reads 6,35,39
